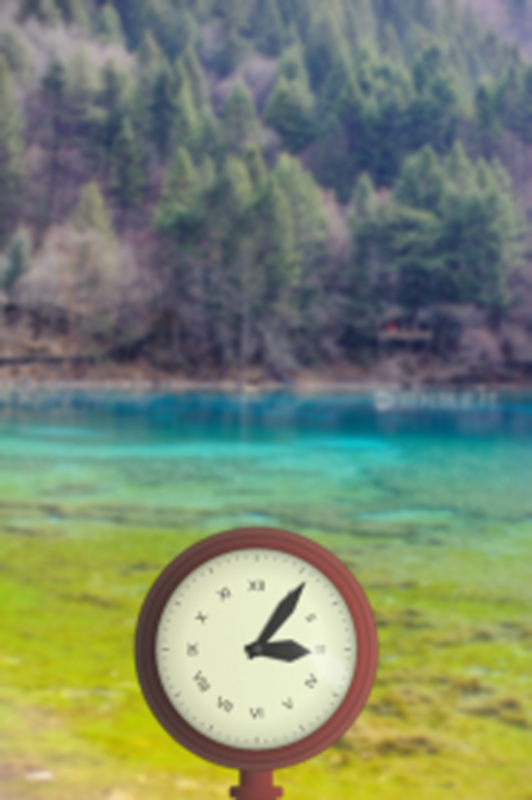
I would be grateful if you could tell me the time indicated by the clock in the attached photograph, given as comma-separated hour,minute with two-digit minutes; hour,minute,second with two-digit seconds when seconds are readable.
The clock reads 3,06
